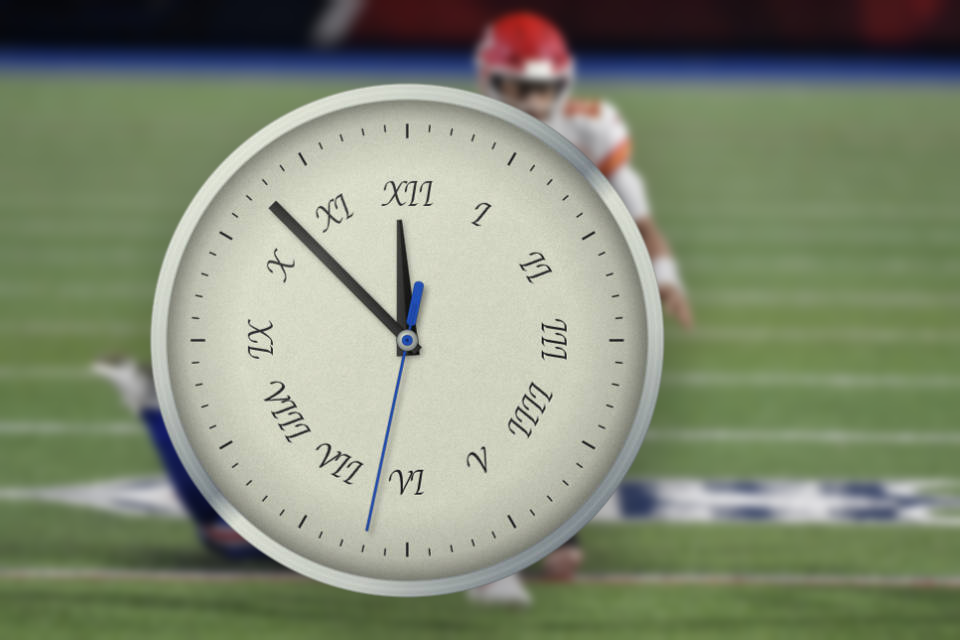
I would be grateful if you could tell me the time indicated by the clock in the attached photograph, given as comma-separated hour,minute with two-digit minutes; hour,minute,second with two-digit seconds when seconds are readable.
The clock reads 11,52,32
